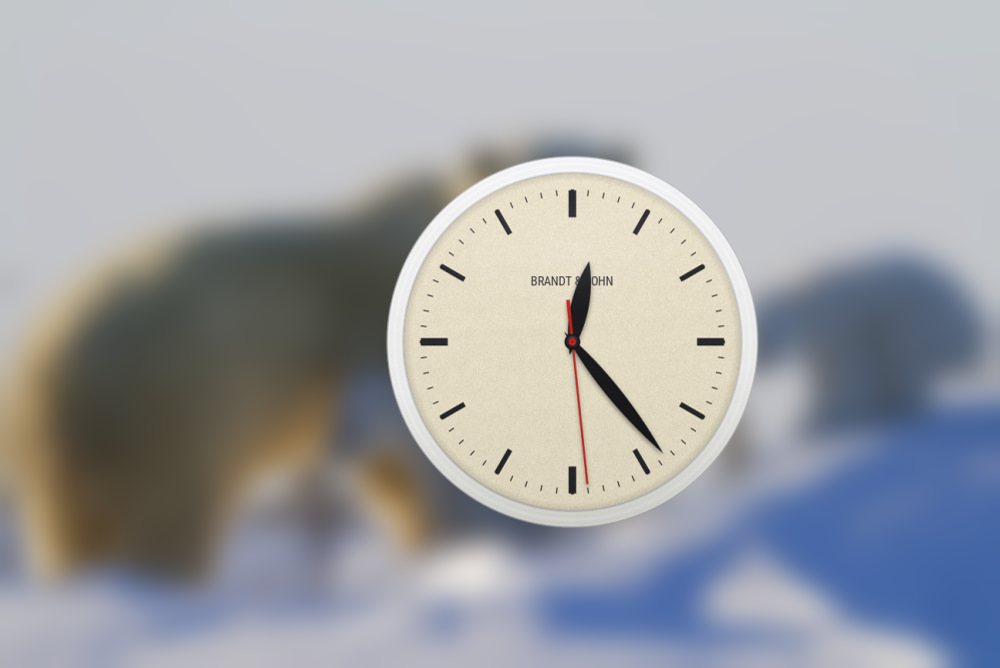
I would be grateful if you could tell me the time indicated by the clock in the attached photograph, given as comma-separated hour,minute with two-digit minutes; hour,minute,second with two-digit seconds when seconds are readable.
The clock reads 12,23,29
